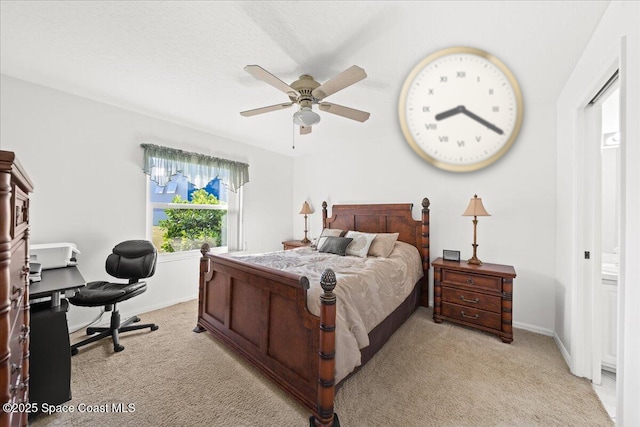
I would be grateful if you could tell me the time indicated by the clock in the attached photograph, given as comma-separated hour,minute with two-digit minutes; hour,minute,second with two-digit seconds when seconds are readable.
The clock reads 8,20
